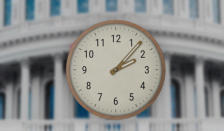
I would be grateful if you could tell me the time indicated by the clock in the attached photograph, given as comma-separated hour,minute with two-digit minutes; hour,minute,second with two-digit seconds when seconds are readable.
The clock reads 2,07
